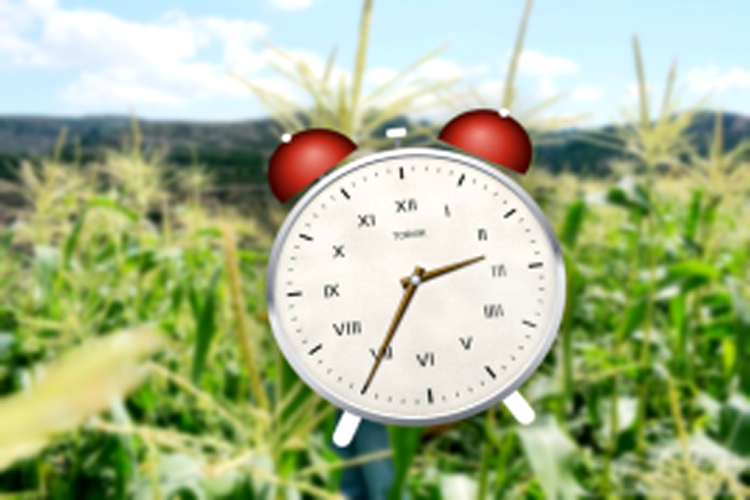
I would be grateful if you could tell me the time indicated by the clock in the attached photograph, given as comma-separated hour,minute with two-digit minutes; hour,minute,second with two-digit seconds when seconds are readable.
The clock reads 2,35
